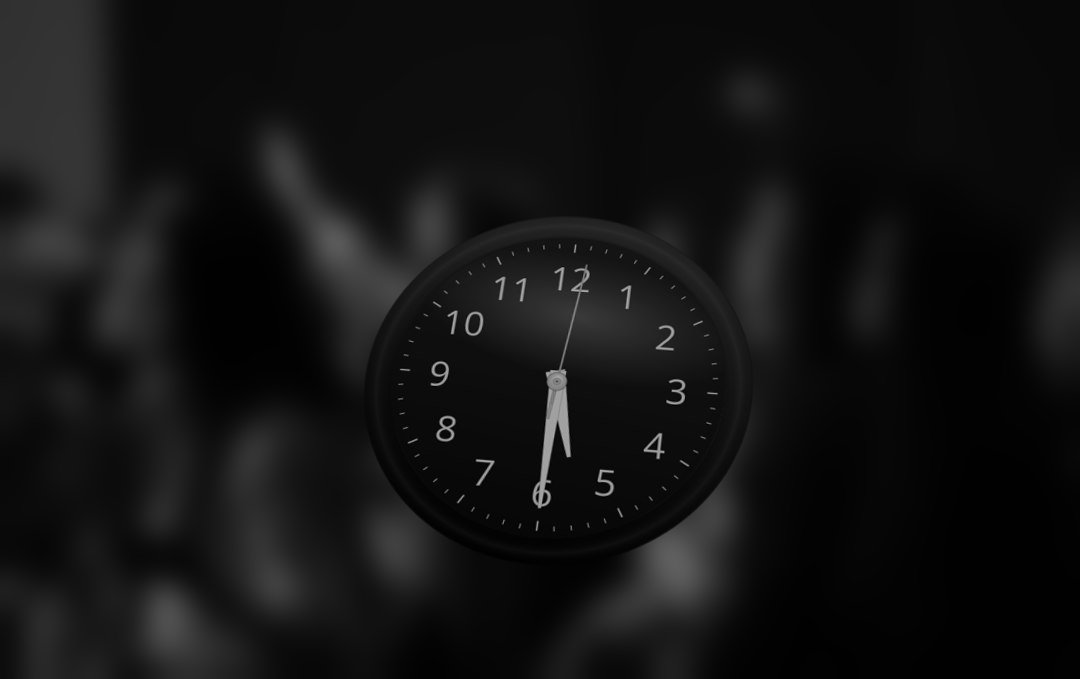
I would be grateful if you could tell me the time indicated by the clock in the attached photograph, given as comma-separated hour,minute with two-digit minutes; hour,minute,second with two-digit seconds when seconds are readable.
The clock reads 5,30,01
